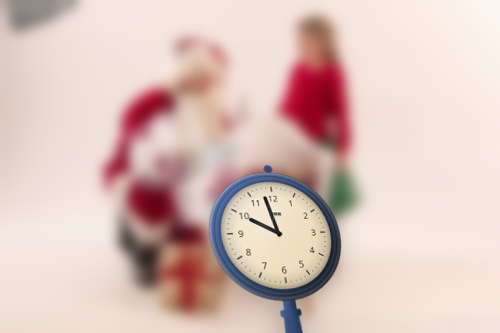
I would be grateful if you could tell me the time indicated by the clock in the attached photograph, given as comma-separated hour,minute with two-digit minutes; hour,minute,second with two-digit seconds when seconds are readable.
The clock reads 9,58
